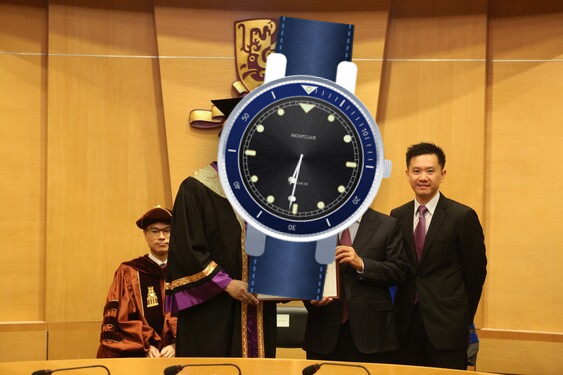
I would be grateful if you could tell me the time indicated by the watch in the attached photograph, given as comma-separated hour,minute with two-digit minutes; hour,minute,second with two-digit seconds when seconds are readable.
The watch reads 6,31
